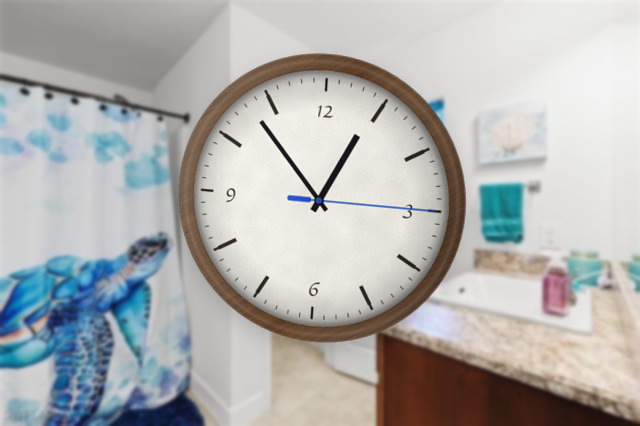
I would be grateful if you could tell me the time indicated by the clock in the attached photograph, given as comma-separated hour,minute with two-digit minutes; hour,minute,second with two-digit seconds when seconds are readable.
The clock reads 12,53,15
